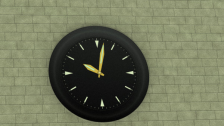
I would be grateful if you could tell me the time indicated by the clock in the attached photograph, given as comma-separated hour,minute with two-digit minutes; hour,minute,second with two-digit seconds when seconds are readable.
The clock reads 10,02
